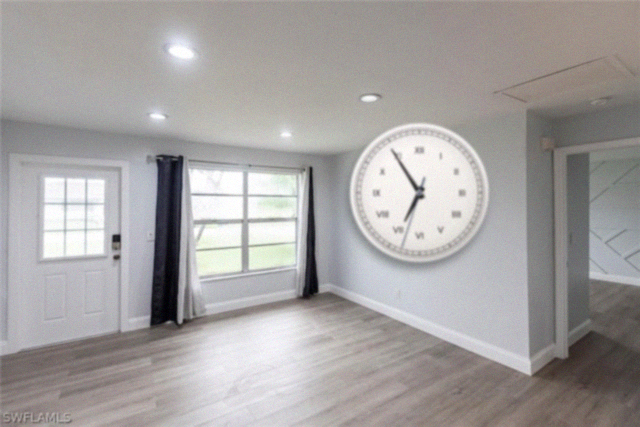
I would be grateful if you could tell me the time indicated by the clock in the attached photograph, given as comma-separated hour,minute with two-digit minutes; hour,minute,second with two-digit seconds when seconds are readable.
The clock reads 6,54,33
